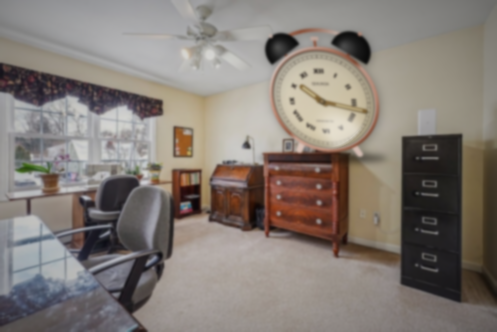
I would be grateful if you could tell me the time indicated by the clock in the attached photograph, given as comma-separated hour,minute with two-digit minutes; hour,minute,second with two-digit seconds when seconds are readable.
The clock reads 10,17
